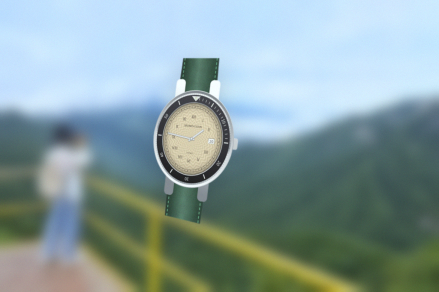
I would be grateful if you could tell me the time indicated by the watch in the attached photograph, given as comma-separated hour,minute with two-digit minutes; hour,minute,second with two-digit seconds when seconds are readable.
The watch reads 1,46
